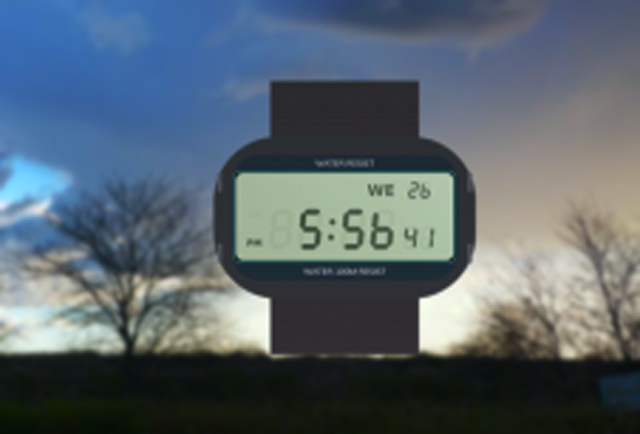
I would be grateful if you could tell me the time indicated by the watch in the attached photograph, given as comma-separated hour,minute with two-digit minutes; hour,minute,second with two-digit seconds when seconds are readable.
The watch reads 5,56,41
